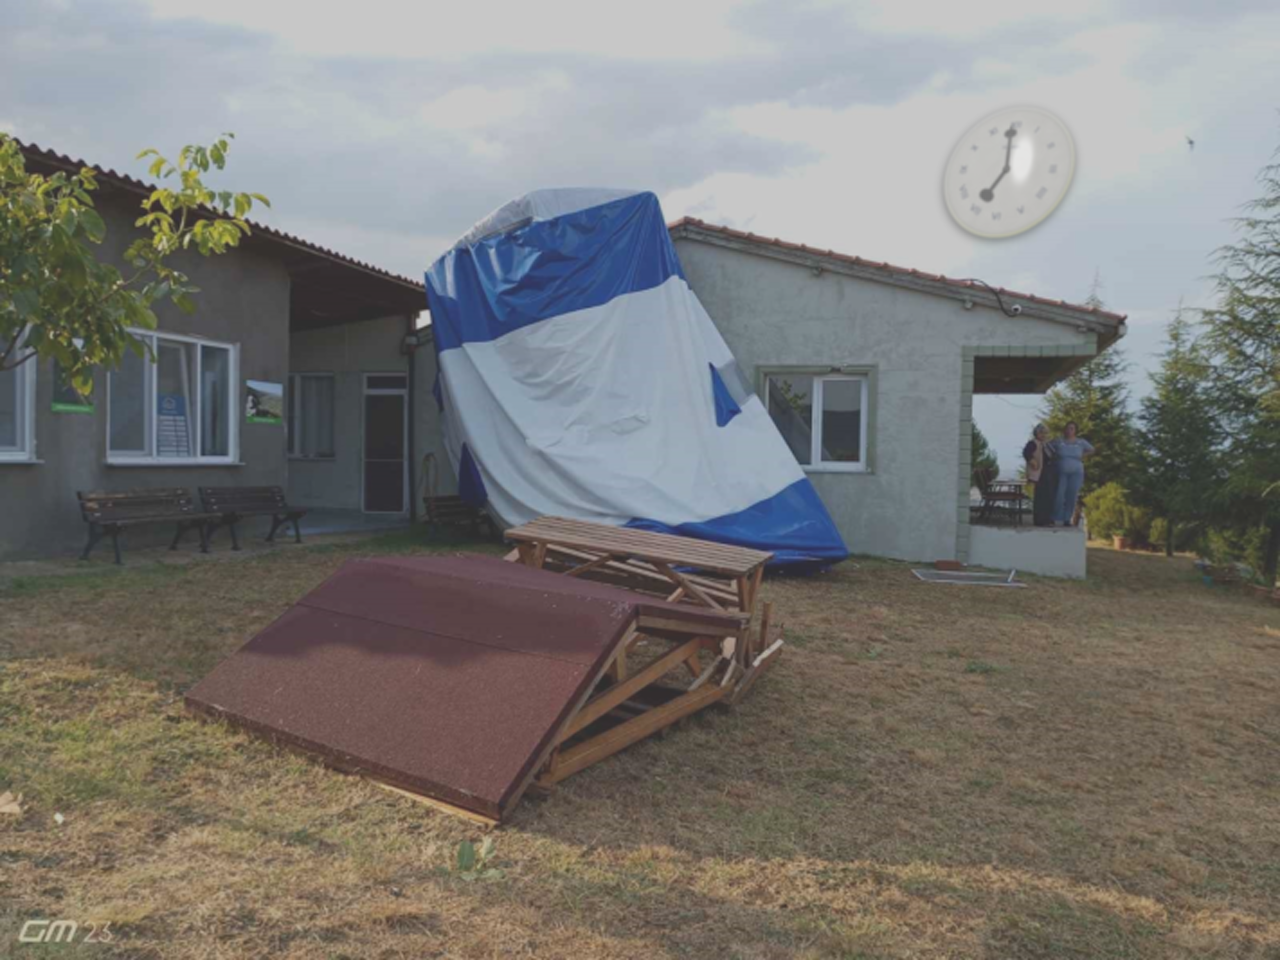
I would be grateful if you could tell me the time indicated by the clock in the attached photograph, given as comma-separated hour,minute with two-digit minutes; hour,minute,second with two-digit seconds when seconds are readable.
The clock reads 6,59
